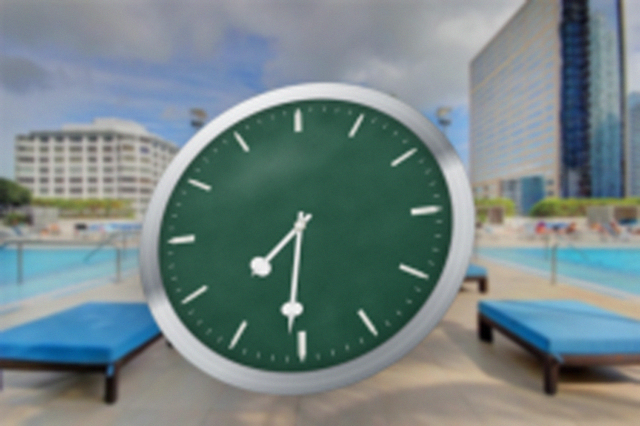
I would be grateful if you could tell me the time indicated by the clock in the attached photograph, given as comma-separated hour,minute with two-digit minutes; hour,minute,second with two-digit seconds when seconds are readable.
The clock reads 7,31
